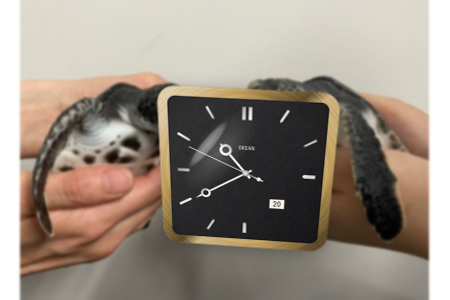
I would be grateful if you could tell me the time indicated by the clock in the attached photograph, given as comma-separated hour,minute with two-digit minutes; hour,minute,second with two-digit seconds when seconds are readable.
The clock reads 10,39,49
